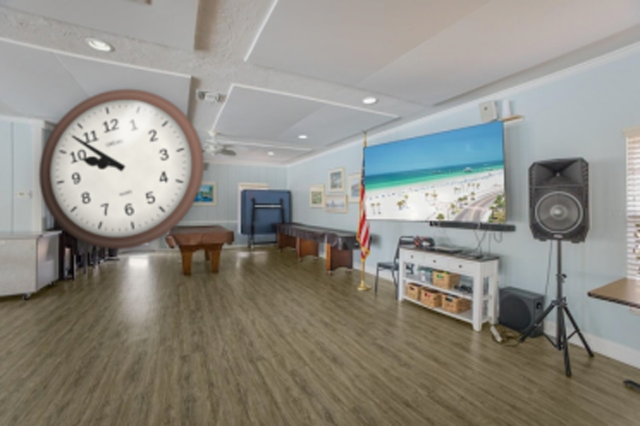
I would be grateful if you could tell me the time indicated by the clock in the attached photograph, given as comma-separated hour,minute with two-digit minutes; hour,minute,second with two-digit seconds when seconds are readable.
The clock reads 9,53
